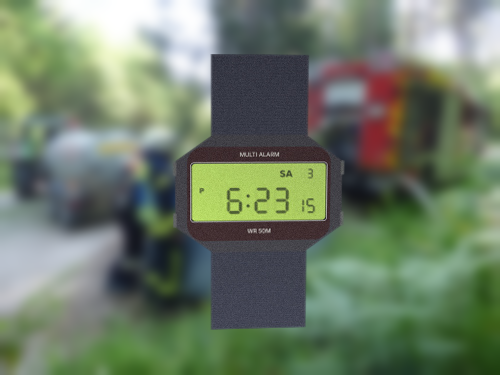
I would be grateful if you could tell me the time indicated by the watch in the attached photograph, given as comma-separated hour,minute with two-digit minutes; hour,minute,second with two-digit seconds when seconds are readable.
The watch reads 6,23,15
